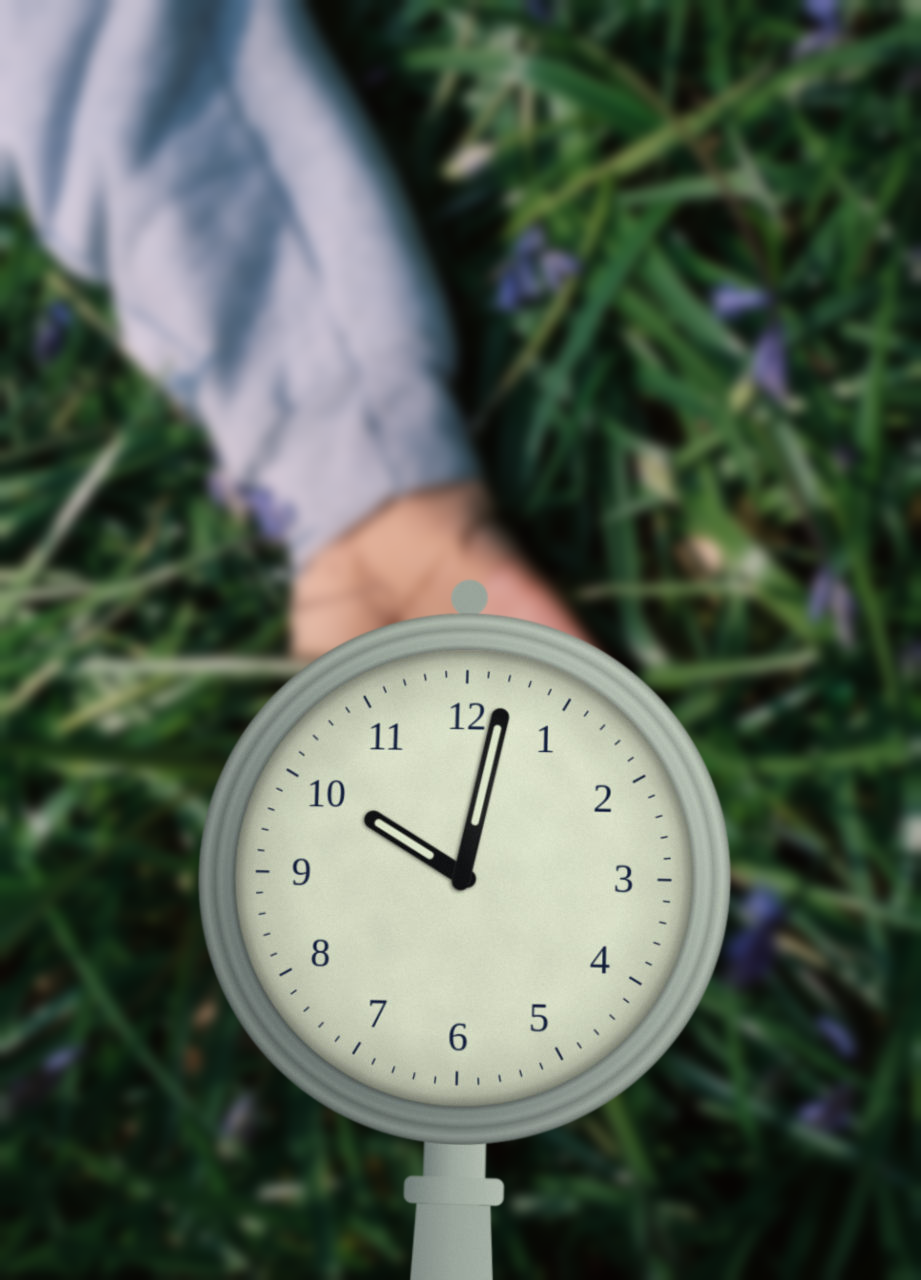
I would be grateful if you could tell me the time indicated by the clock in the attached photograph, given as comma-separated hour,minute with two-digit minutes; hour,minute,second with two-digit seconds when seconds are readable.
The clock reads 10,02
